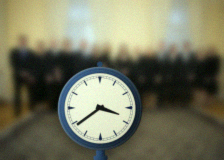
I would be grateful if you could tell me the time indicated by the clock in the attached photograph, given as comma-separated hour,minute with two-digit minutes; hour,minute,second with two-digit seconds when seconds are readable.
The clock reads 3,39
